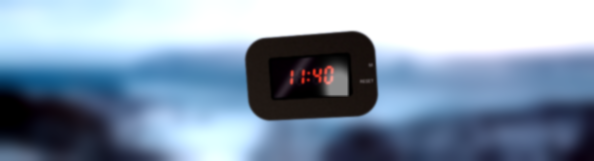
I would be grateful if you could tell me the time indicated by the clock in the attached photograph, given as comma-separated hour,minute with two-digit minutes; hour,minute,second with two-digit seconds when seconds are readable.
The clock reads 11,40
